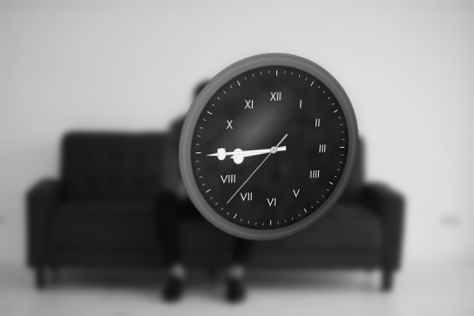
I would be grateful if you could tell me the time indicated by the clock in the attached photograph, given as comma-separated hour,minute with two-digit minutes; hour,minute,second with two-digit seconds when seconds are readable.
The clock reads 8,44,37
